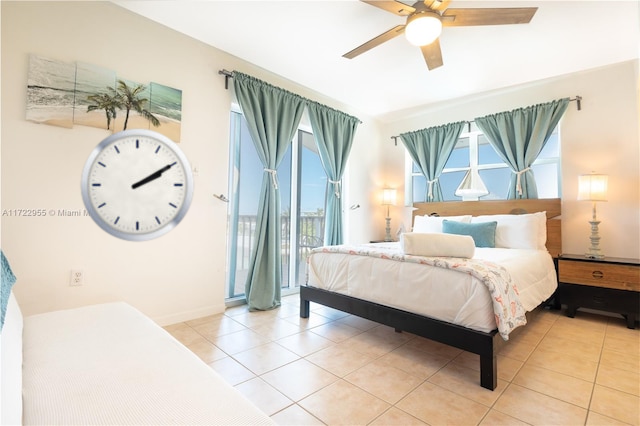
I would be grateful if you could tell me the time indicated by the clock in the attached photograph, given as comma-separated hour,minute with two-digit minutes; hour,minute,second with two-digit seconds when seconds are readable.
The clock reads 2,10
